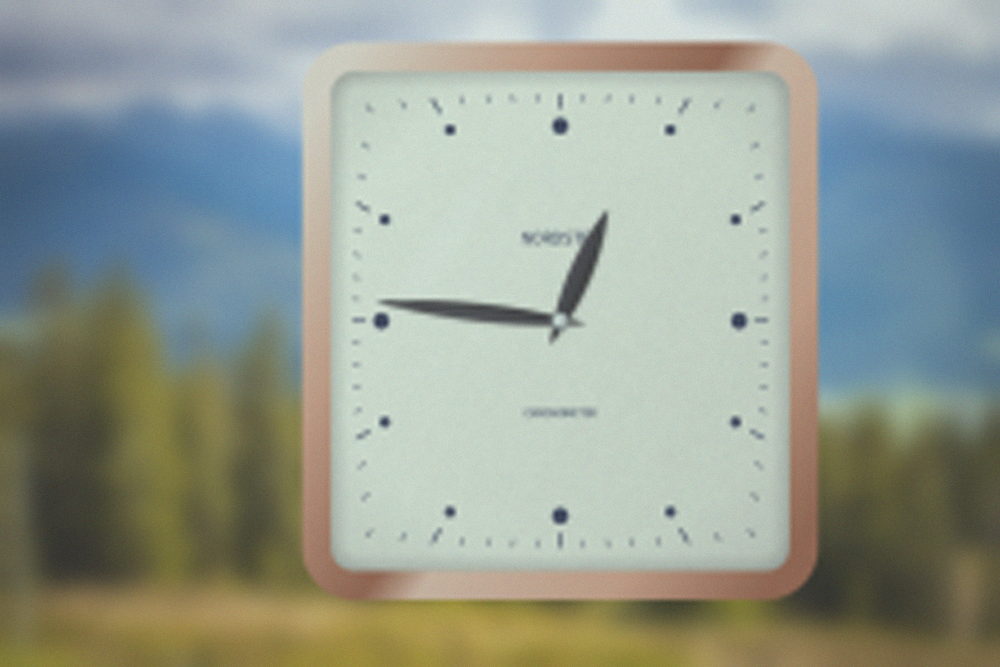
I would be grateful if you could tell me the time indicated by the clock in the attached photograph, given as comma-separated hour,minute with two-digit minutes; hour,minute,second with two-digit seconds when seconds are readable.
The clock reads 12,46
